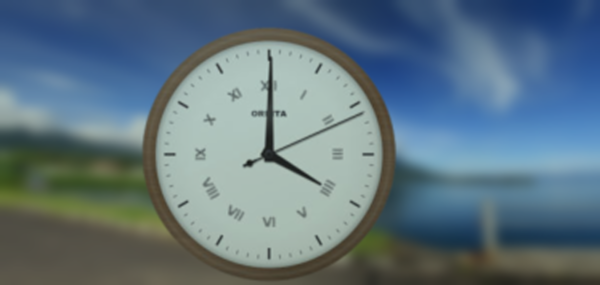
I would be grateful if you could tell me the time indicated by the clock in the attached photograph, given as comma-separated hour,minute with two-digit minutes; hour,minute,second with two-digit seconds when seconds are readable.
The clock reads 4,00,11
